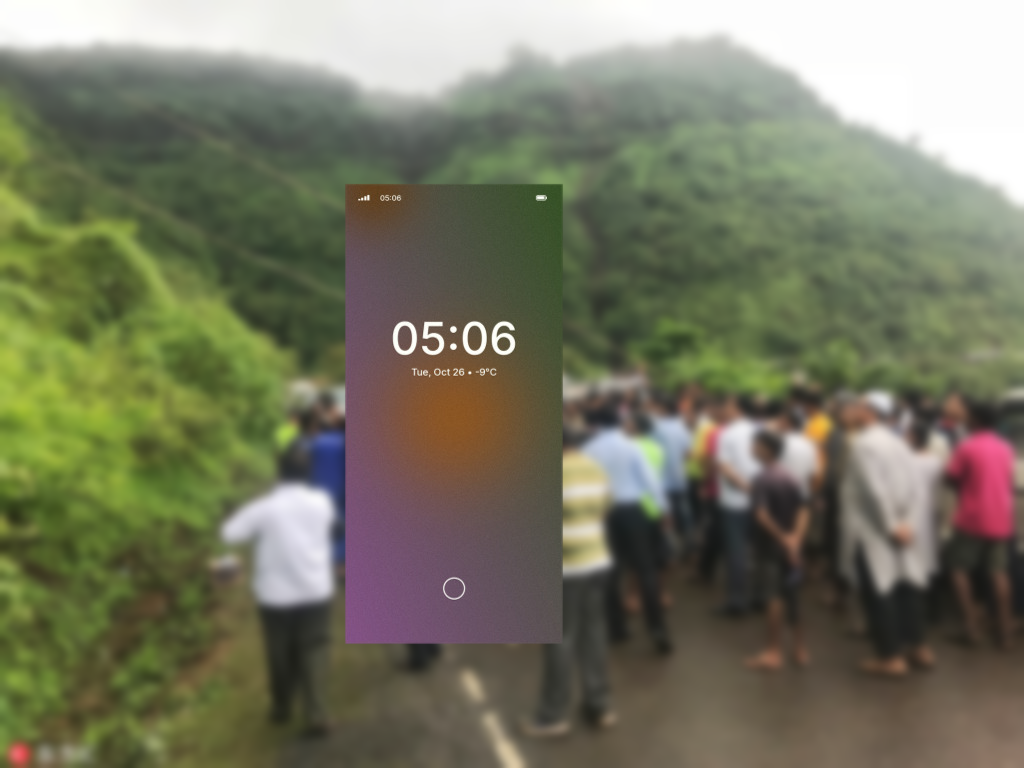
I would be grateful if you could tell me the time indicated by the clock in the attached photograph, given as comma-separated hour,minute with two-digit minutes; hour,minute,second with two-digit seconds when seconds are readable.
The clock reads 5,06
